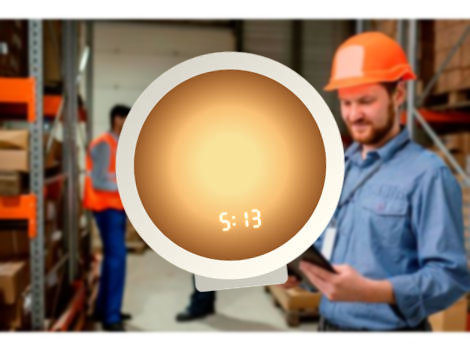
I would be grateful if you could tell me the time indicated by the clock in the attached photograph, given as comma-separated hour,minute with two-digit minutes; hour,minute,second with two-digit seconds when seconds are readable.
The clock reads 5,13
